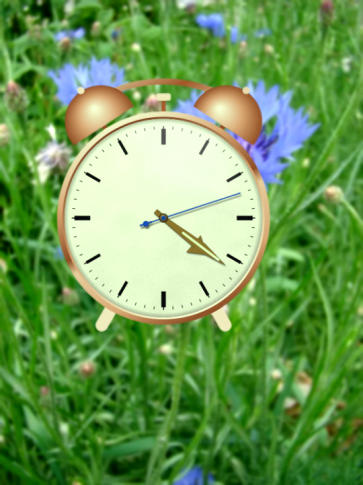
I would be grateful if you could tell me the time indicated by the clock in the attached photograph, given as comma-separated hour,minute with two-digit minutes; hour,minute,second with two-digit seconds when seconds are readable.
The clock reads 4,21,12
